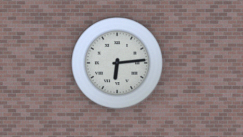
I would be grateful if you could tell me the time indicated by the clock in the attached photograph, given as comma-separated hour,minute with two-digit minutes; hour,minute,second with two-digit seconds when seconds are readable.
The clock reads 6,14
